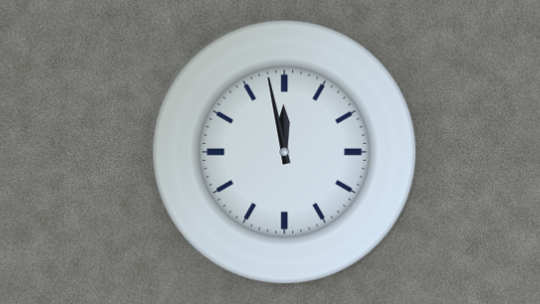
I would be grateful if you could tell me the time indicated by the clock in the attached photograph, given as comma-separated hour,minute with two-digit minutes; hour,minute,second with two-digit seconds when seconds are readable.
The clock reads 11,58
